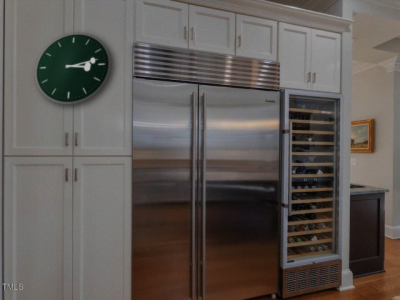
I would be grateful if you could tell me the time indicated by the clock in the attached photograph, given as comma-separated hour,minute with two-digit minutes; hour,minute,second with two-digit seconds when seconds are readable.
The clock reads 3,13
